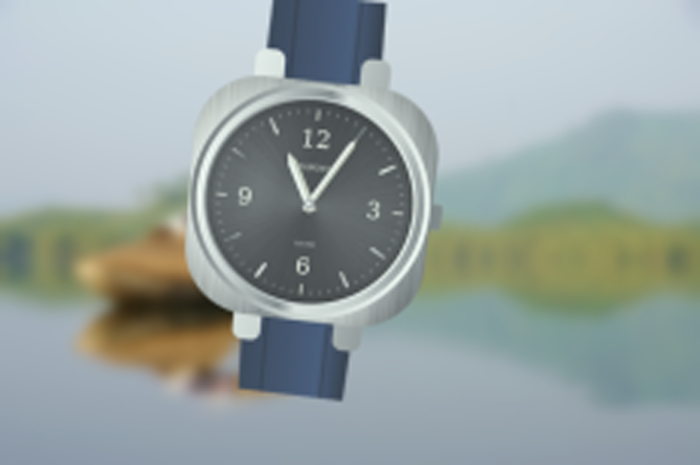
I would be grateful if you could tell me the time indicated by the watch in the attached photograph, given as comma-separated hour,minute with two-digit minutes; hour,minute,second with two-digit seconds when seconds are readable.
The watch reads 11,05
